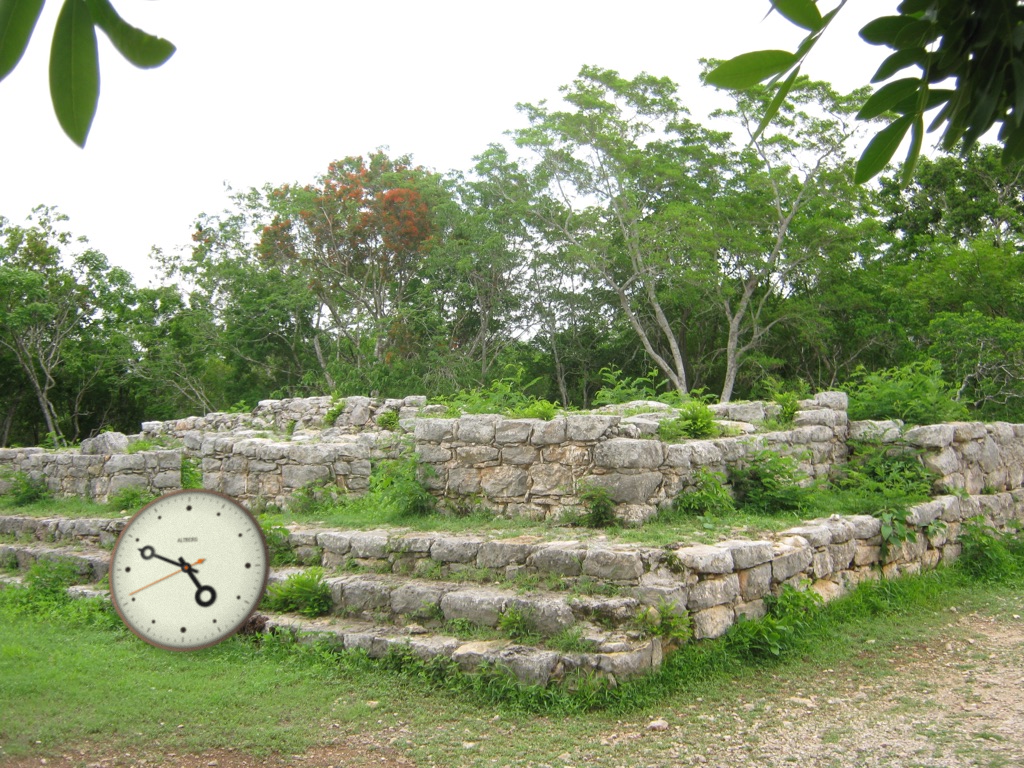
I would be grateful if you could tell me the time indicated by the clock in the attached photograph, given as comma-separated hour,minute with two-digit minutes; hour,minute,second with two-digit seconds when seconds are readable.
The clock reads 4,48,41
